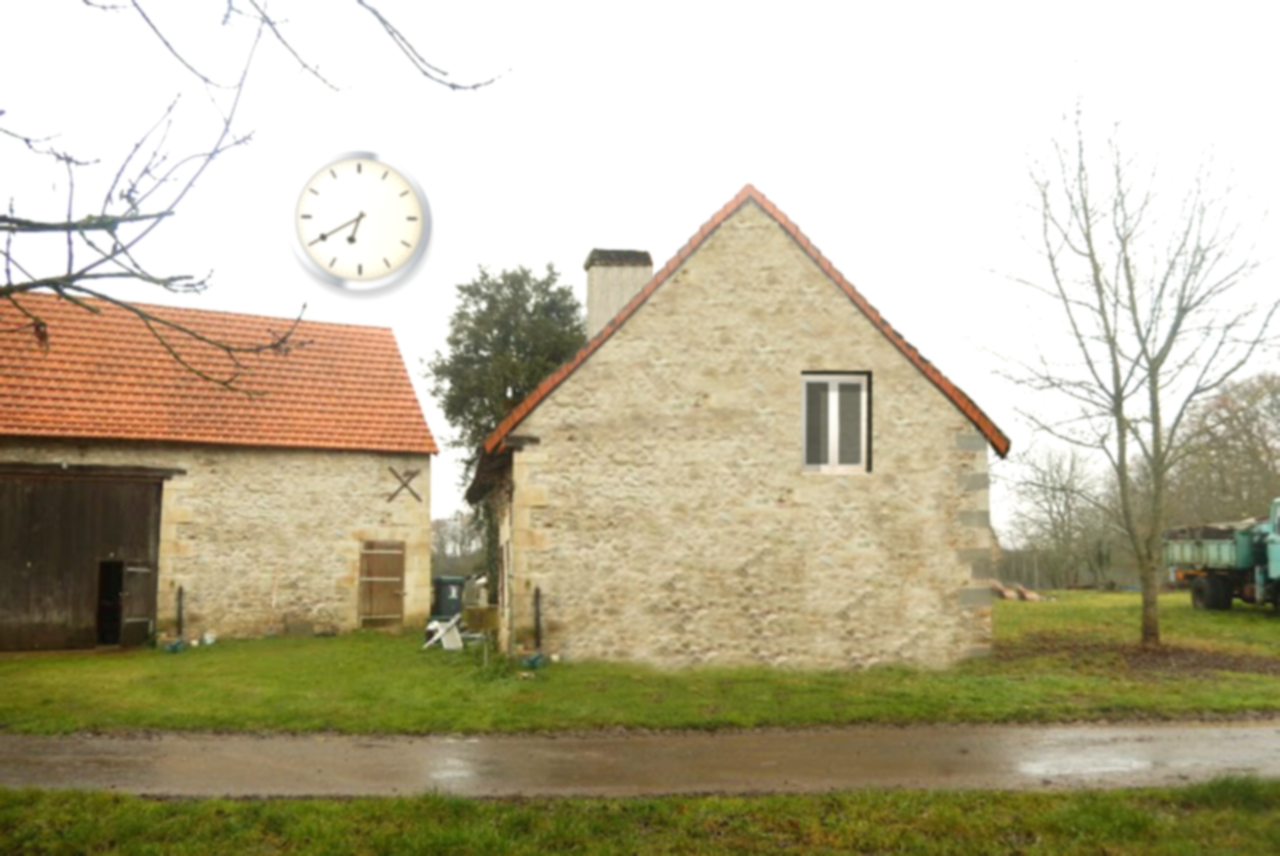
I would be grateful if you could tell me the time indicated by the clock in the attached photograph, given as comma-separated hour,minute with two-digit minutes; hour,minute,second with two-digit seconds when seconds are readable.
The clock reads 6,40
